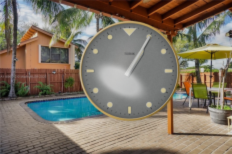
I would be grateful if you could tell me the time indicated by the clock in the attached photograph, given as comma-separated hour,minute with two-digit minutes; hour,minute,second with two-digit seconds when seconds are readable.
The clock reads 1,05
